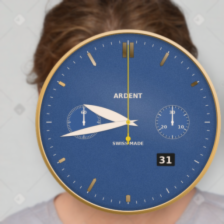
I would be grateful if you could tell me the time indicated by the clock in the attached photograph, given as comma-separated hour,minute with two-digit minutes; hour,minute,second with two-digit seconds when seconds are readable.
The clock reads 9,43
